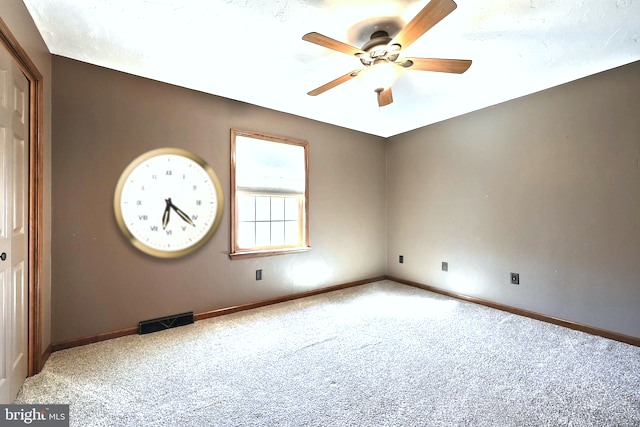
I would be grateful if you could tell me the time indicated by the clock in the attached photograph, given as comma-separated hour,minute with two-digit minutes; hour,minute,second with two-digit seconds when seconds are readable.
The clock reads 6,22
